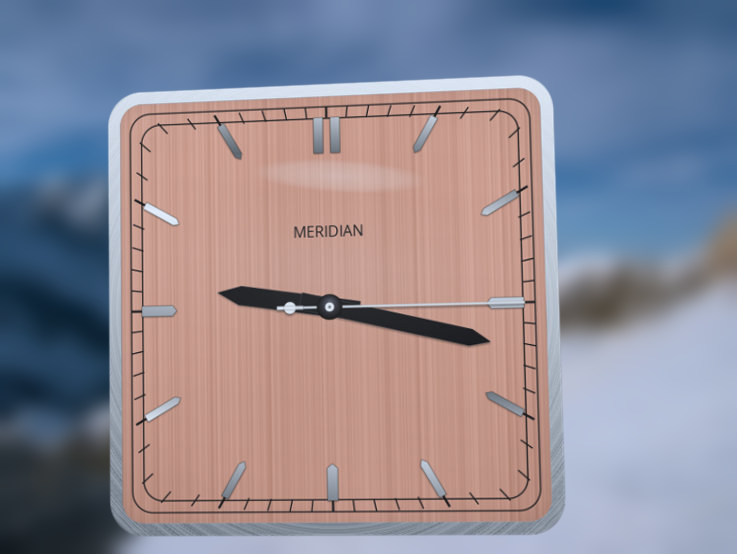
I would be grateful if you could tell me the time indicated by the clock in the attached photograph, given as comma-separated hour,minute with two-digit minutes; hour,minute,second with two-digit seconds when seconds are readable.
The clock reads 9,17,15
